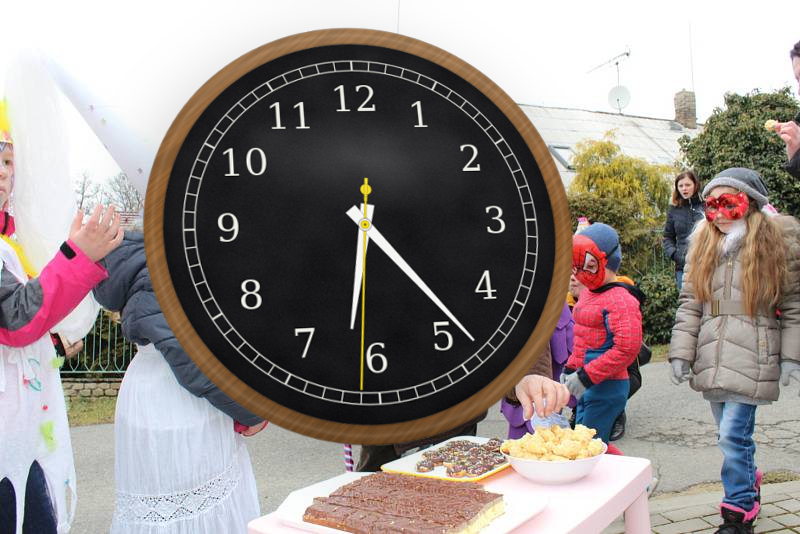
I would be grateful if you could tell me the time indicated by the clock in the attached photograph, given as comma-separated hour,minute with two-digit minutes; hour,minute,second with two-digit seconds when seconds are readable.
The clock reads 6,23,31
